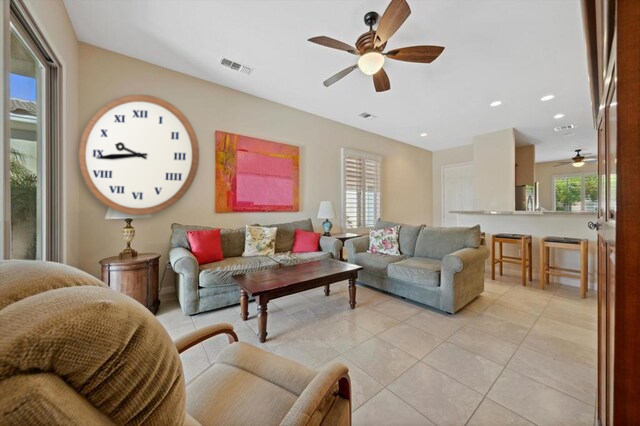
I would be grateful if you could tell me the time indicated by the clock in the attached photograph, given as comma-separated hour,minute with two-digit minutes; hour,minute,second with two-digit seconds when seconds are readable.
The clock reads 9,44
